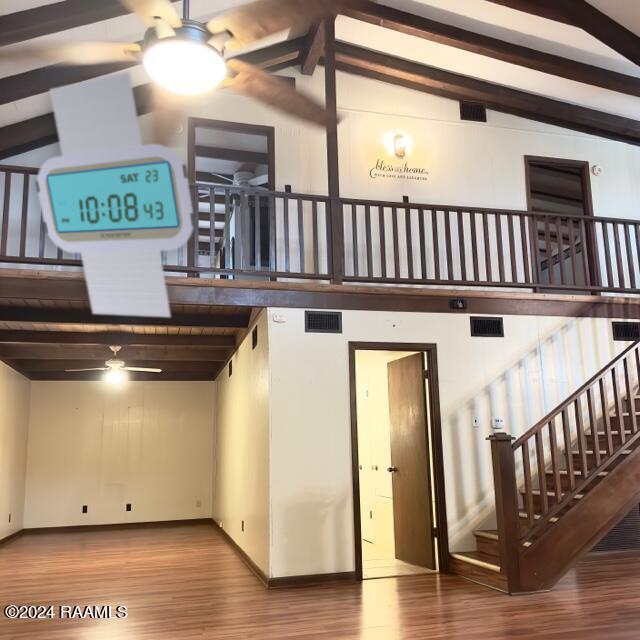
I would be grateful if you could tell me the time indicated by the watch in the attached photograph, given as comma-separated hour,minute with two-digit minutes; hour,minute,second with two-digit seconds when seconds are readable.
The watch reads 10,08,43
